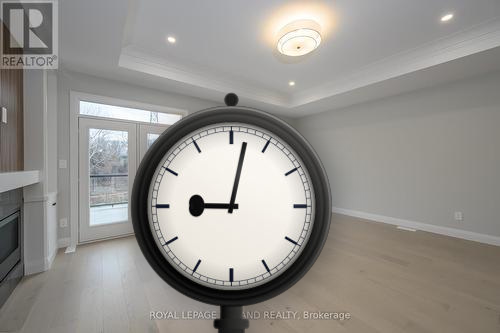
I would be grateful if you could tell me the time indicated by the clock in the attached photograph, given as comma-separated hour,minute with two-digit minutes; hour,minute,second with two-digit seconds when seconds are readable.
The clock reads 9,02
